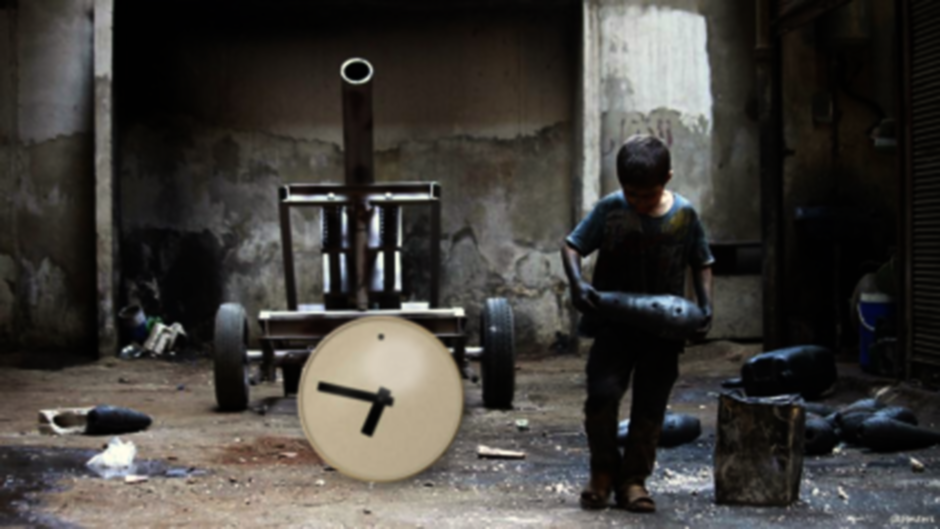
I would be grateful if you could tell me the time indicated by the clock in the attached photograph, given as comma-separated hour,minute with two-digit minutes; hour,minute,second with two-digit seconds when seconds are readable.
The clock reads 6,47
